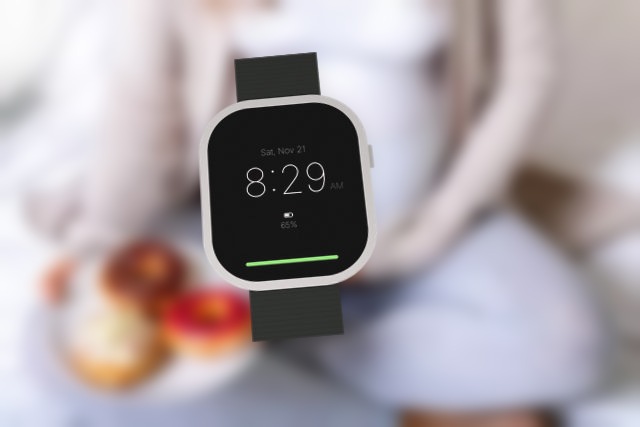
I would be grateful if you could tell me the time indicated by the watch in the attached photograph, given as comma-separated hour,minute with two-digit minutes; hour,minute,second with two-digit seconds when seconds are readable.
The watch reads 8,29
